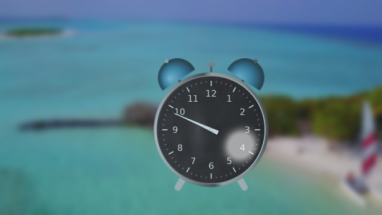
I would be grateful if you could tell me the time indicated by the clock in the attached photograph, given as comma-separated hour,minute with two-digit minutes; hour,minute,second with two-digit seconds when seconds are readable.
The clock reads 9,49
